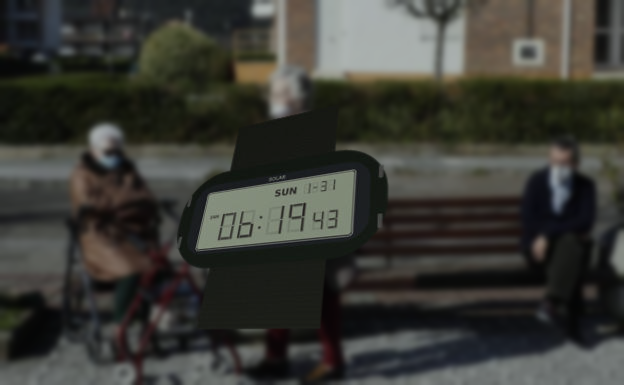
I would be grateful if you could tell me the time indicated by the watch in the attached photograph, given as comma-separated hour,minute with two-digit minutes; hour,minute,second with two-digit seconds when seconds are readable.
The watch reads 6,19,43
